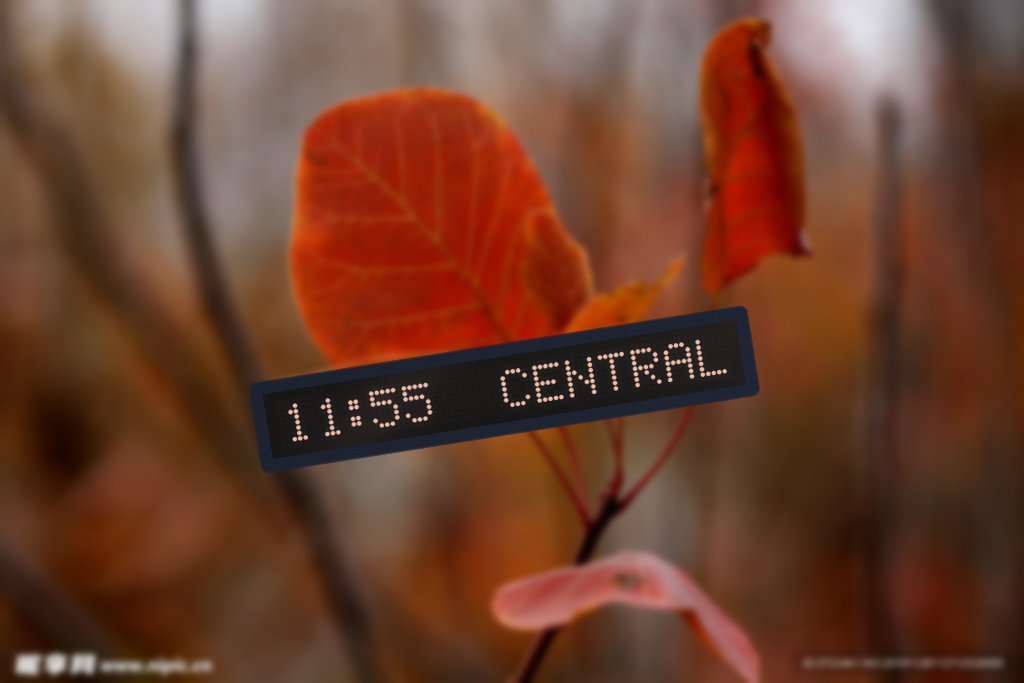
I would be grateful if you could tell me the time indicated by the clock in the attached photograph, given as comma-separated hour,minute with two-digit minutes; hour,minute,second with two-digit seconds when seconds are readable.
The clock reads 11,55
